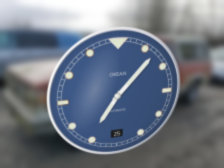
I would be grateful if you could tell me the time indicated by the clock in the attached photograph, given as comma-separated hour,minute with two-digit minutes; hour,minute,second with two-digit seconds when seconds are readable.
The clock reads 7,07
